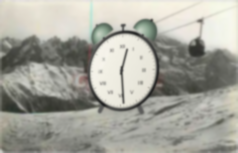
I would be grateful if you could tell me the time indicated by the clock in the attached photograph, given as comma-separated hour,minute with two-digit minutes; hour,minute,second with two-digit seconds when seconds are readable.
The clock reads 12,29
